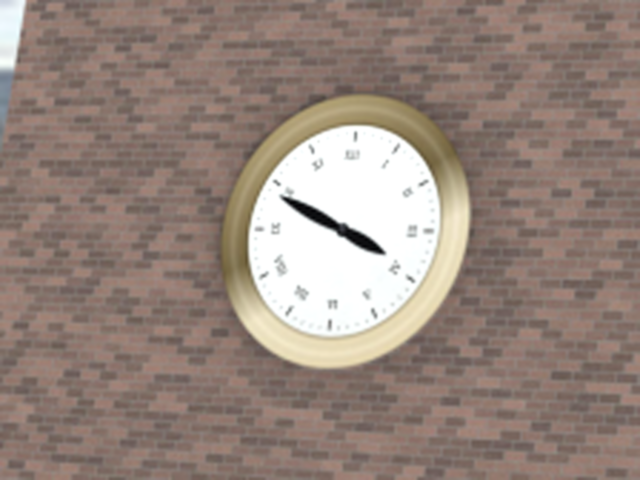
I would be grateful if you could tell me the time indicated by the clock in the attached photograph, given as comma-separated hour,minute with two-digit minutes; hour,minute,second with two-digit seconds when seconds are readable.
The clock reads 3,49
